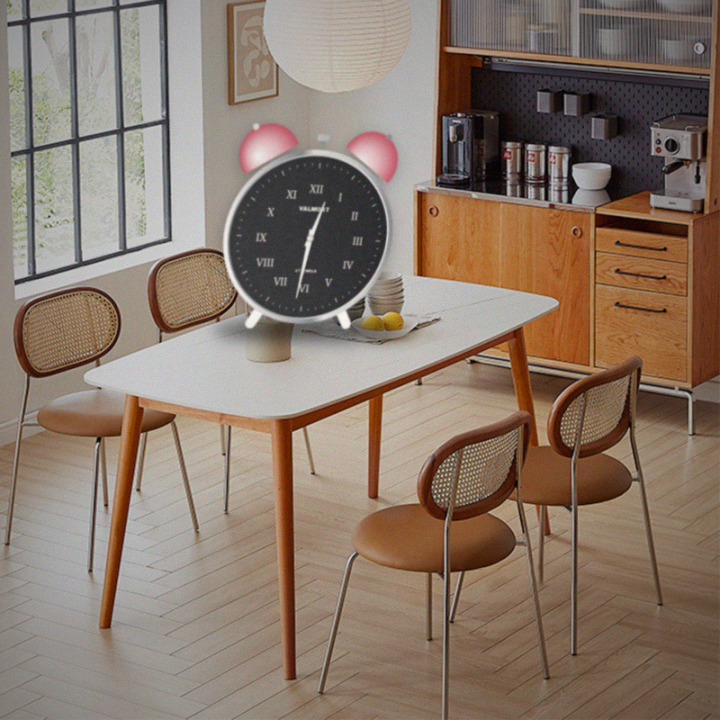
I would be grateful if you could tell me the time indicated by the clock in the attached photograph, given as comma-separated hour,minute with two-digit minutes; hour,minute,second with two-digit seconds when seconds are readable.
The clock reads 12,31
